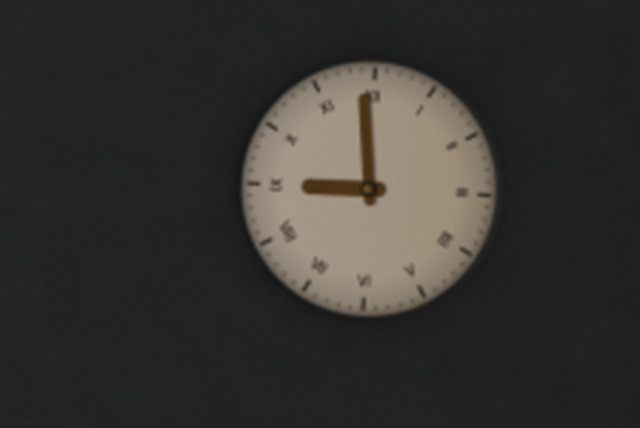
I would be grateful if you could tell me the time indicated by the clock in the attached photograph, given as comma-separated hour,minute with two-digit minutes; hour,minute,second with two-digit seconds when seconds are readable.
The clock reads 8,59
